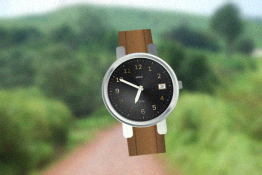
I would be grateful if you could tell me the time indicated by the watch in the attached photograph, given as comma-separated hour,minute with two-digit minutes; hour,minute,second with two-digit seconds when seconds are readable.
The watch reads 6,50
